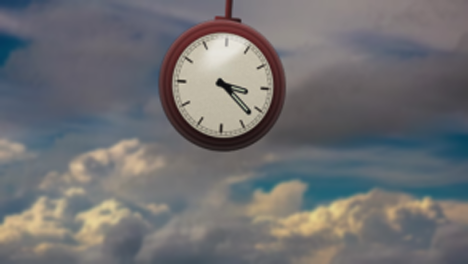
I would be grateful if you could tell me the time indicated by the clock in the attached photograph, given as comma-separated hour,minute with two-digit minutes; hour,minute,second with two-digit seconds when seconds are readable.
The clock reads 3,22
